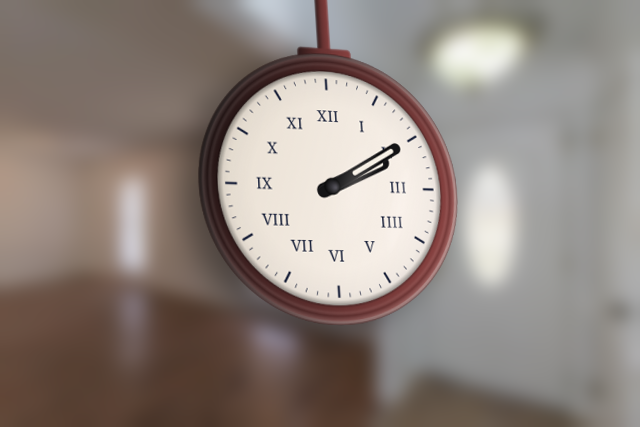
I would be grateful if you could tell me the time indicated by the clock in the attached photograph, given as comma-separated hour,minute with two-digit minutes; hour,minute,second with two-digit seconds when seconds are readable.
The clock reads 2,10
